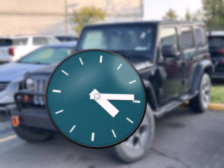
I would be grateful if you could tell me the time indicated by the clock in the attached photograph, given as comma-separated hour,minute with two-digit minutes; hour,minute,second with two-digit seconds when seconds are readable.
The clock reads 4,14
